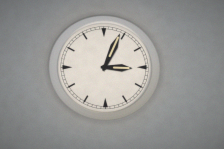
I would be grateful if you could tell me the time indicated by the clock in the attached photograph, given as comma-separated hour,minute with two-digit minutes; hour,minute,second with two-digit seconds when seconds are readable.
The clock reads 3,04
